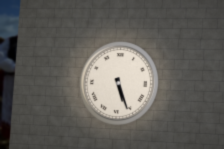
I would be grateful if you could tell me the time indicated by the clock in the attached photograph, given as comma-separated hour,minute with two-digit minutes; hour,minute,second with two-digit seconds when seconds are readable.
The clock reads 5,26
